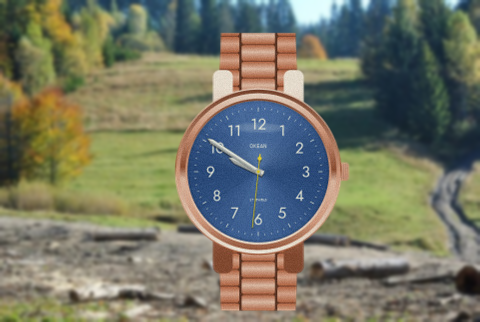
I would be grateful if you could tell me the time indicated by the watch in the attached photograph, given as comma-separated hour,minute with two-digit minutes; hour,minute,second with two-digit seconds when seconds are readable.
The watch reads 9,50,31
